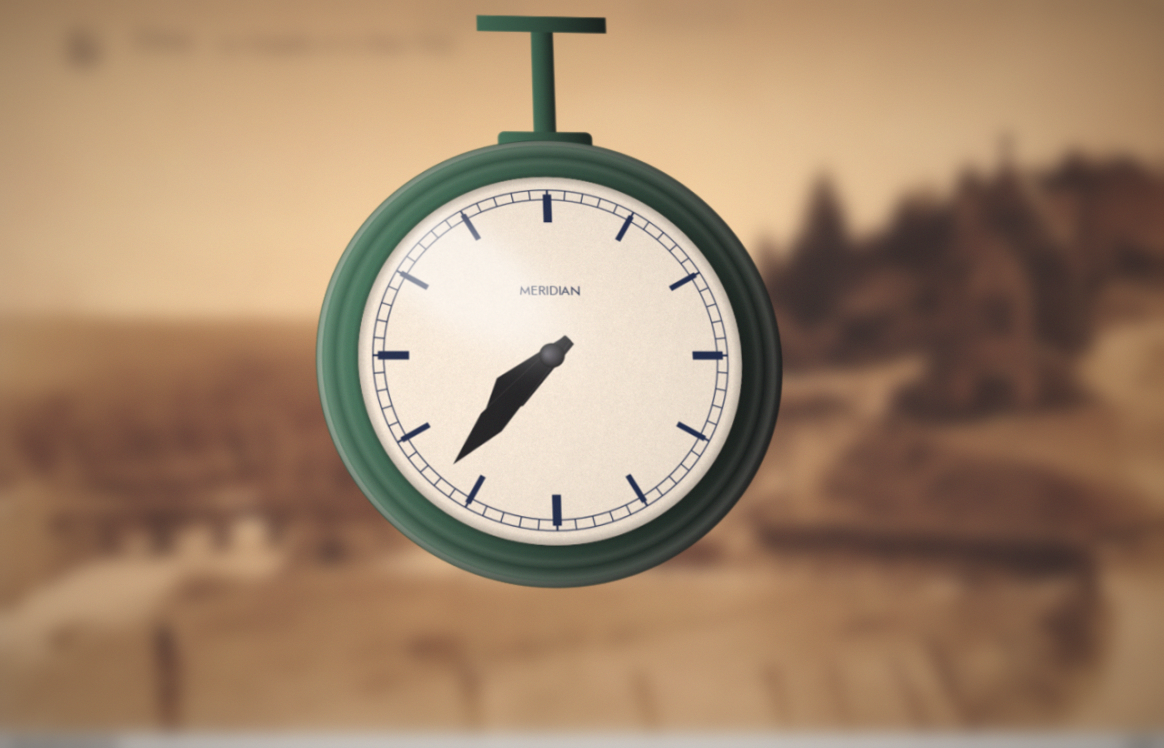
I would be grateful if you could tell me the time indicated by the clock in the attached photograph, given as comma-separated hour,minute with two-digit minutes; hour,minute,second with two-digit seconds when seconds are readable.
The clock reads 7,37
